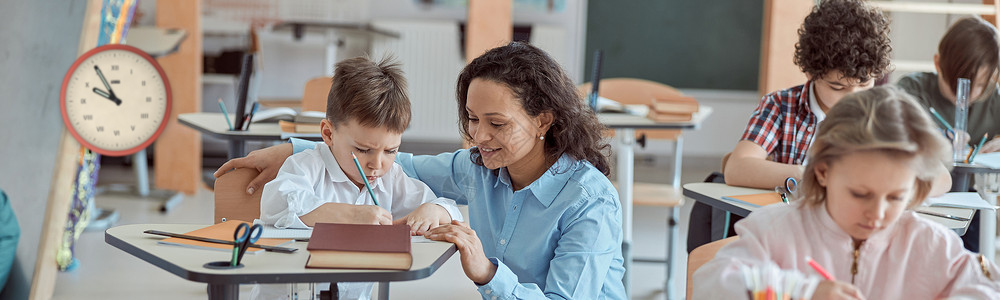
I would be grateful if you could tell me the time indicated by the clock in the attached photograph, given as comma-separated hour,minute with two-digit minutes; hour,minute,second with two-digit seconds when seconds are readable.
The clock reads 9,55
